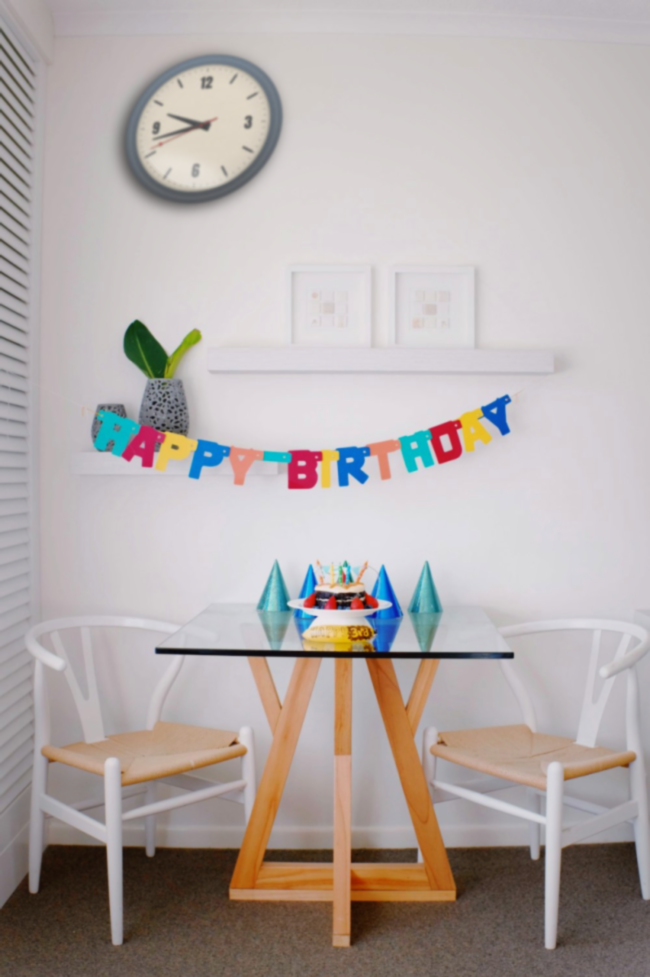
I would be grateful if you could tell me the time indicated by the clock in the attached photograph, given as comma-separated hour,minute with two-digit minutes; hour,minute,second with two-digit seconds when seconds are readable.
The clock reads 9,42,41
